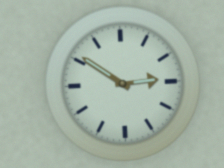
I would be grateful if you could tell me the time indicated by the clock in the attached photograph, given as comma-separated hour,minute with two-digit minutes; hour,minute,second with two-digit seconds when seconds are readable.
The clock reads 2,51
